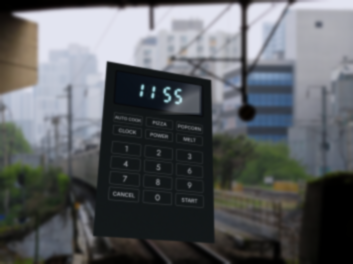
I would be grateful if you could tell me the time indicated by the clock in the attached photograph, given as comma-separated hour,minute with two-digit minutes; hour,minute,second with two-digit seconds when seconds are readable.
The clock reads 11,55
